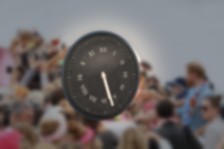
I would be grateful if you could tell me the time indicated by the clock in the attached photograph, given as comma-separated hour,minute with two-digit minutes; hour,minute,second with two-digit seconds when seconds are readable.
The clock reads 5,27
